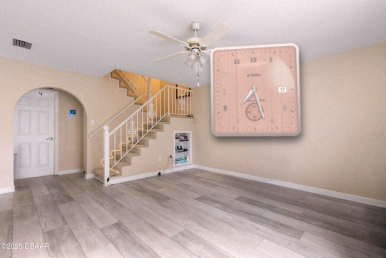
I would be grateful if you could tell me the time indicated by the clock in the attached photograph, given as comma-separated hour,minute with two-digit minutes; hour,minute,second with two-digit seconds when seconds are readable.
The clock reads 7,27
